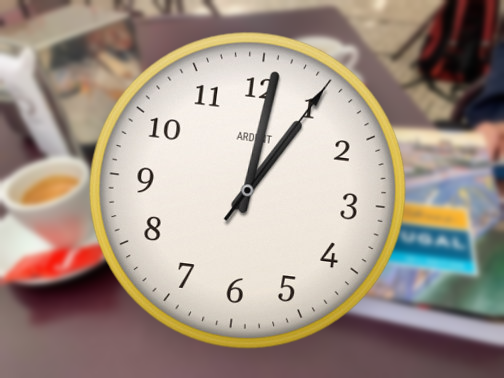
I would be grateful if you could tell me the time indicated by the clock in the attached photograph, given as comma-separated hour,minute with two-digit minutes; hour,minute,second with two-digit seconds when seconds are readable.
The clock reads 1,01,05
